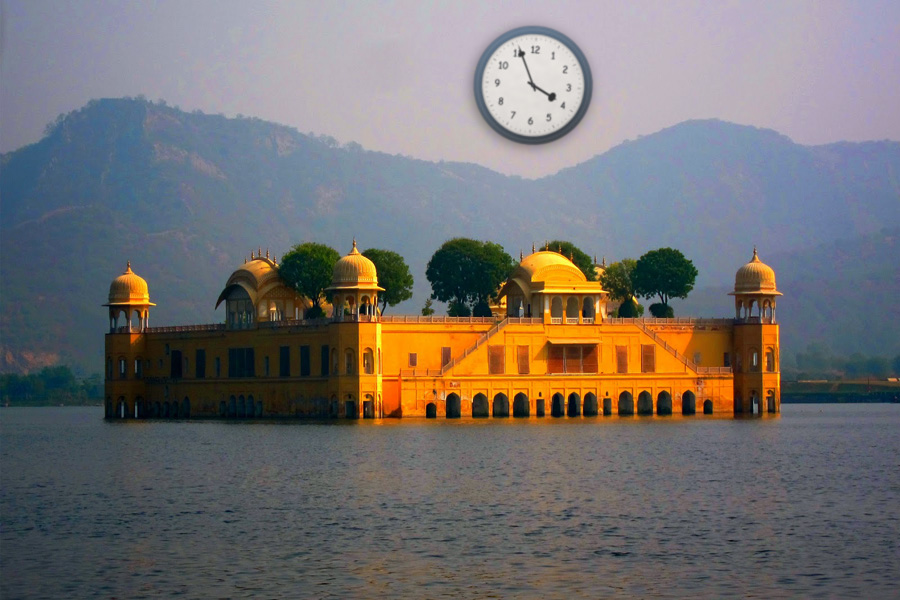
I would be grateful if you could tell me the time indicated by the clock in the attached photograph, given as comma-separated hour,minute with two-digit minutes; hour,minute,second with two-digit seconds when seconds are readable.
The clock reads 3,56
